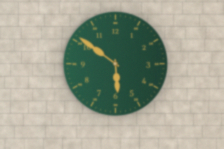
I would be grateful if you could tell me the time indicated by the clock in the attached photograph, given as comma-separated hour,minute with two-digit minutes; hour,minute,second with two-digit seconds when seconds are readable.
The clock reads 5,51
